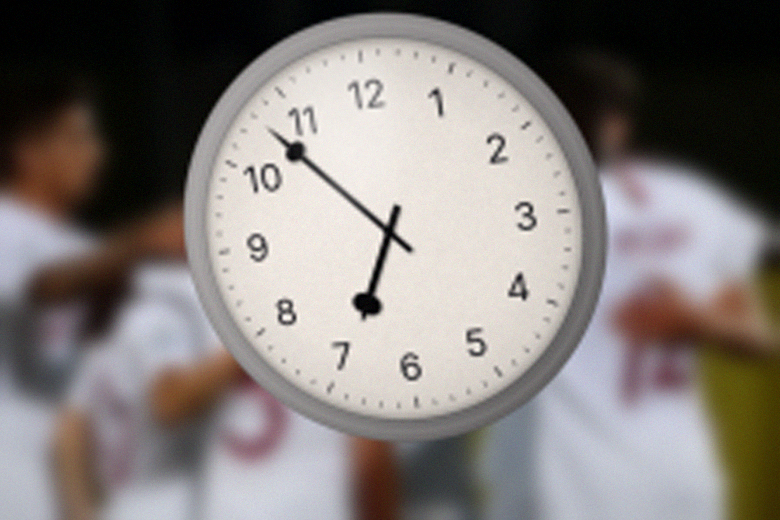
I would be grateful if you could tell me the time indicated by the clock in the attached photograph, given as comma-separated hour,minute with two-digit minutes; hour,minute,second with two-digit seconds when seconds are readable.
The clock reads 6,53
